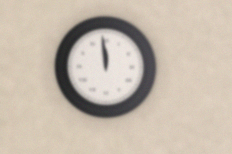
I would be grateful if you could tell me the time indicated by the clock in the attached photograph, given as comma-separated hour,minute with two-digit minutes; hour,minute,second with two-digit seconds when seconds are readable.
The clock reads 11,59
